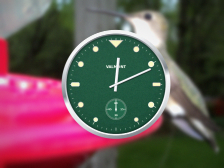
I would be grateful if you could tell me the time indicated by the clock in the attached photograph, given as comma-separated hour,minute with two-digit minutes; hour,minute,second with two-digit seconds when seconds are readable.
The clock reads 12,11
